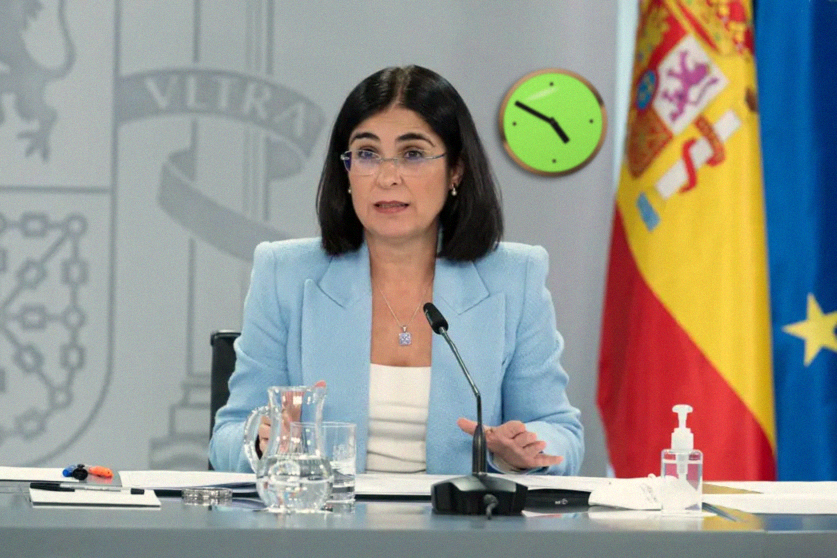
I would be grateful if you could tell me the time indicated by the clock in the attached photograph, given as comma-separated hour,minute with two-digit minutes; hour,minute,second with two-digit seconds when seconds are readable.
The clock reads 4,50
